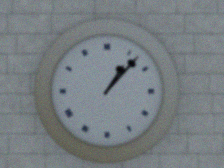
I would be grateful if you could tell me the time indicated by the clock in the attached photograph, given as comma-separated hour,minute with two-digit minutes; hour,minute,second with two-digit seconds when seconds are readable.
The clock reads 1,07
